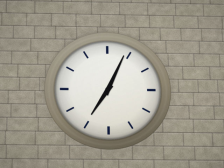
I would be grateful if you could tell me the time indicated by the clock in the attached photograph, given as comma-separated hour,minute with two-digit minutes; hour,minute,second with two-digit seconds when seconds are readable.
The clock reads 7,04
